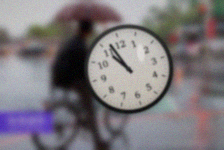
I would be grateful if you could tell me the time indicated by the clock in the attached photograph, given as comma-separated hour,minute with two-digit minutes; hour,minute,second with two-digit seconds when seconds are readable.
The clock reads 10,57
